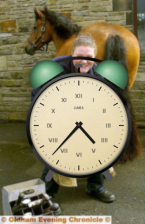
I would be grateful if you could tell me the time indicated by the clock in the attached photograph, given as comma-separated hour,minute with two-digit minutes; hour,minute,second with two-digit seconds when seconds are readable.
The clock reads 4,37
